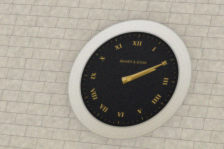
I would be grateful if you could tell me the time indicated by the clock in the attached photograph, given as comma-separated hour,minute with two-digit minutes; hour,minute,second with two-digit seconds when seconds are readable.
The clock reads 2,10
